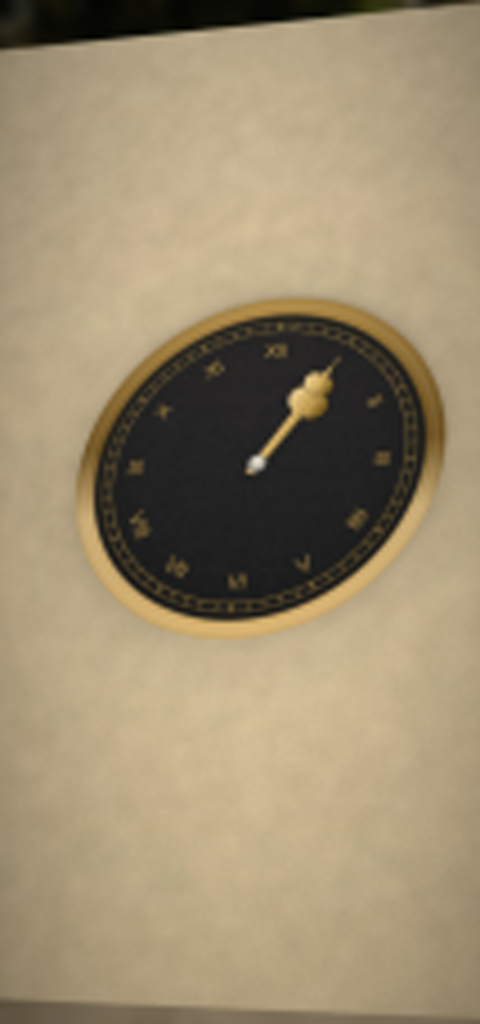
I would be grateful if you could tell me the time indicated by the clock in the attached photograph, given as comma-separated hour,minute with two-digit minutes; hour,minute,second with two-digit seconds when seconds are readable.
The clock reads 1,05
